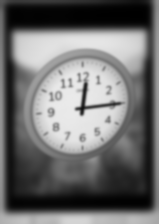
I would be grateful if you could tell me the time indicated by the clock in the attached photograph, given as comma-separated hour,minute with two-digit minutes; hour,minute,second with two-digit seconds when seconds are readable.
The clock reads 12,15
